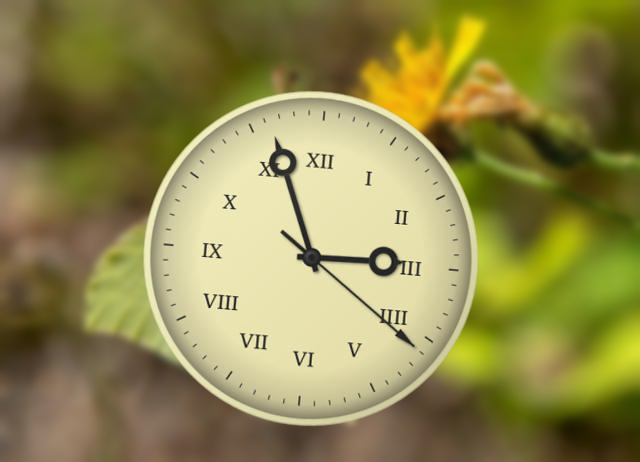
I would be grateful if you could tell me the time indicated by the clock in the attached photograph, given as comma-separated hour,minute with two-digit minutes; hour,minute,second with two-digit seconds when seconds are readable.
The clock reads 2,56,21
